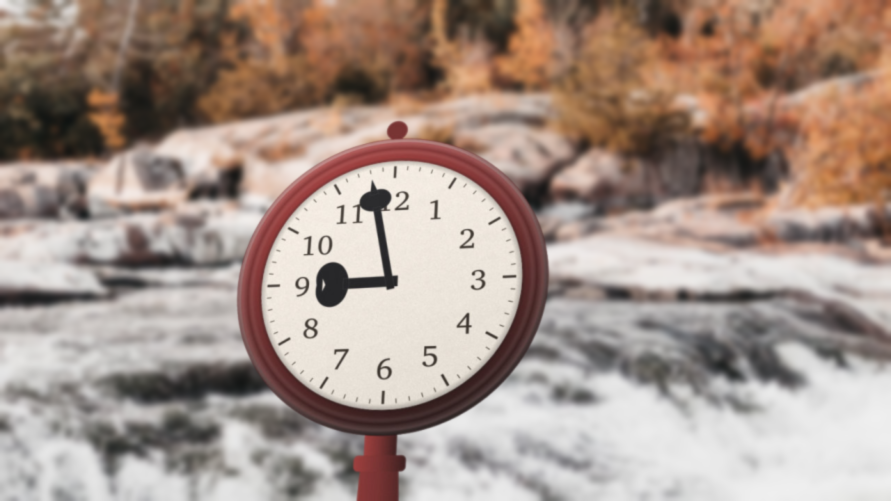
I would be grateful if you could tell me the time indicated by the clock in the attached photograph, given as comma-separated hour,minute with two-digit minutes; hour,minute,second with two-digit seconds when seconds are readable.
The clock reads 8,58
